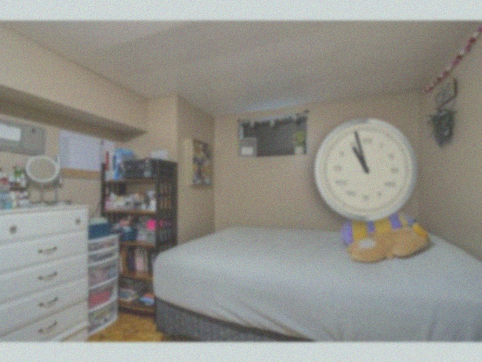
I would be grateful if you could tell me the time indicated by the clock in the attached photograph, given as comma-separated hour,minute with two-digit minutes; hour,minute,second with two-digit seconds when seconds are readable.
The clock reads 10,57
